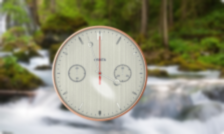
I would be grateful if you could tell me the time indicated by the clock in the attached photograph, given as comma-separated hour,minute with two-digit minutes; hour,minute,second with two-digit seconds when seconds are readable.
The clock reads 3,57
